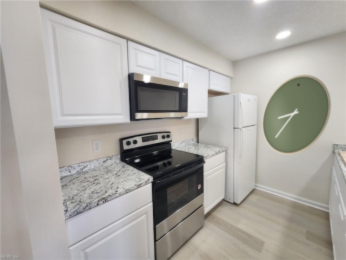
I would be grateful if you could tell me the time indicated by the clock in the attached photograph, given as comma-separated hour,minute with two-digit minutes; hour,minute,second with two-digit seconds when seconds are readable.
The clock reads 8,36
